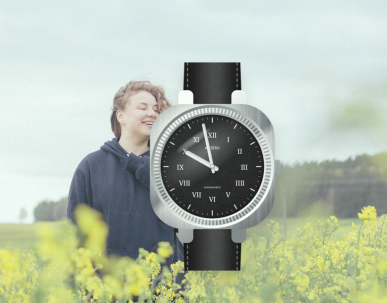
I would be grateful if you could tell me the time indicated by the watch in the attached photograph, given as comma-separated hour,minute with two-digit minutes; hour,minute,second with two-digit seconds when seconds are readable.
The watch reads 9,58
